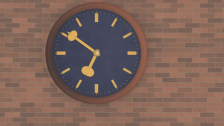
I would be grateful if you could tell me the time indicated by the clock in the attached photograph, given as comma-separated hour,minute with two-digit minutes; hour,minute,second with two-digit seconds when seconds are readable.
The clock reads 6,51
